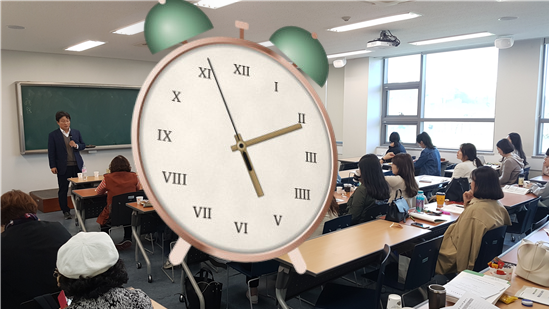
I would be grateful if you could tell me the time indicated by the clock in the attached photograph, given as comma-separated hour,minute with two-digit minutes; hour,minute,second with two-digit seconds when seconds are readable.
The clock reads 5,10,56
